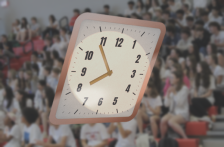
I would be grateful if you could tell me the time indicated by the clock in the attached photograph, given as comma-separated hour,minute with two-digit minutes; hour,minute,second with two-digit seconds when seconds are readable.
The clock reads 7,54
